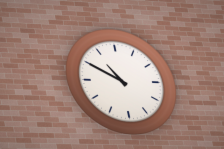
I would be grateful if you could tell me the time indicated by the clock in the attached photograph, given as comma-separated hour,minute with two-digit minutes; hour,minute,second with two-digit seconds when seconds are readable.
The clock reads 10,50
